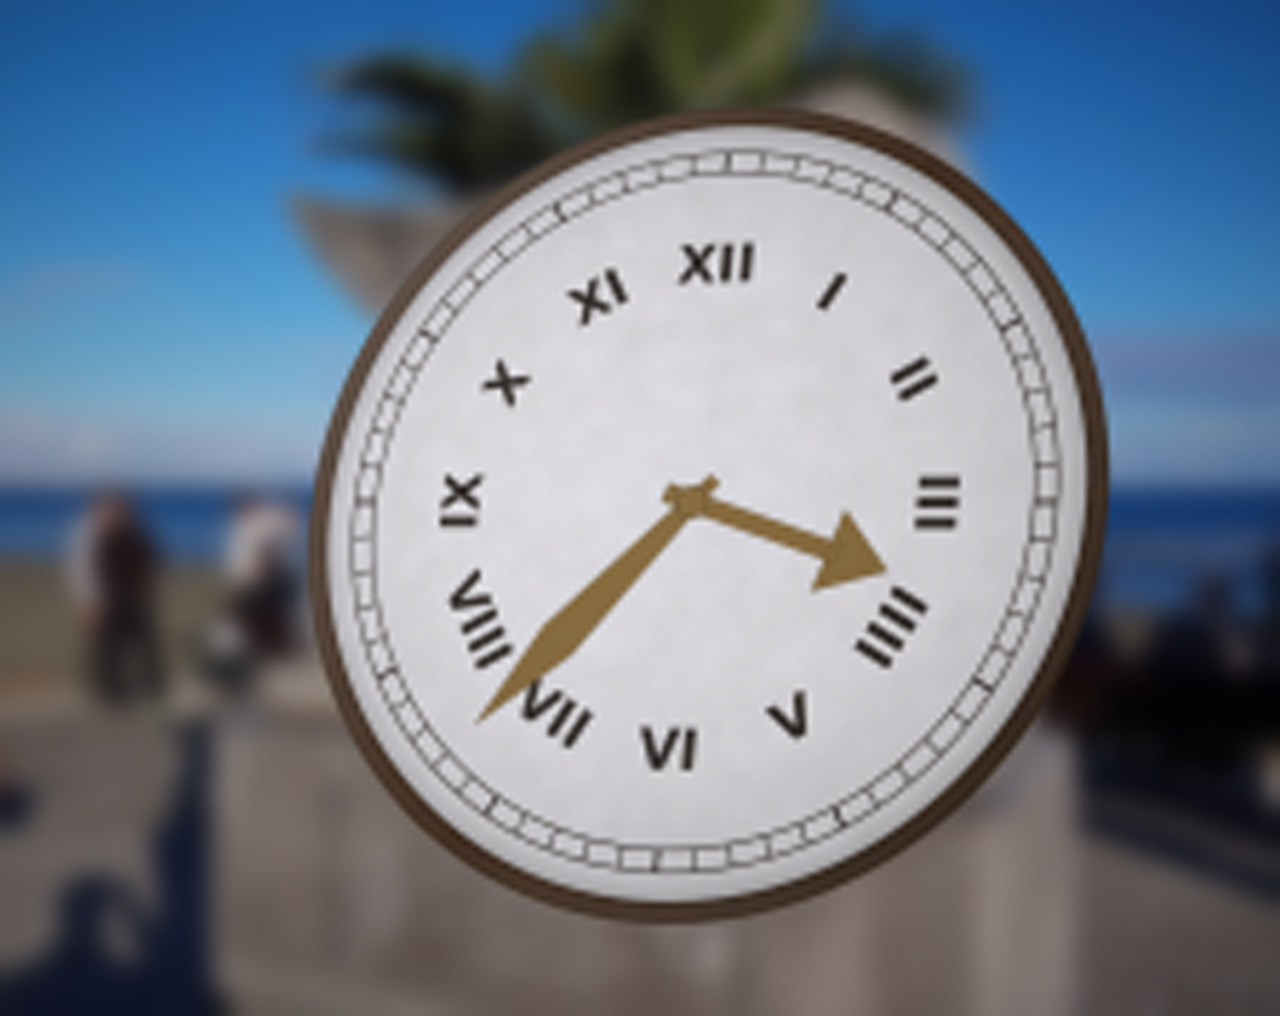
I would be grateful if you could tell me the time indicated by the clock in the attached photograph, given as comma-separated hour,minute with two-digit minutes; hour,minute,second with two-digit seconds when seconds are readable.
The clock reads 3,37
